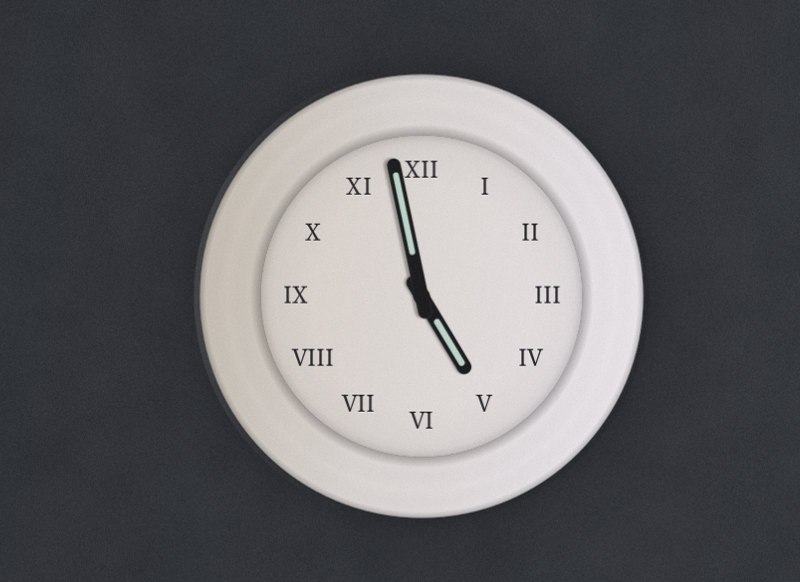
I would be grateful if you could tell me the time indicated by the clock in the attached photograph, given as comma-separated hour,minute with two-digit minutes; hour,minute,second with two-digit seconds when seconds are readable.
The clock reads 4,58
